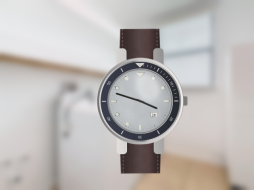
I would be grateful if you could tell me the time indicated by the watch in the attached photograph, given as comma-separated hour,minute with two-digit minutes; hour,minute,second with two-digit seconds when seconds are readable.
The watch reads 3,48
